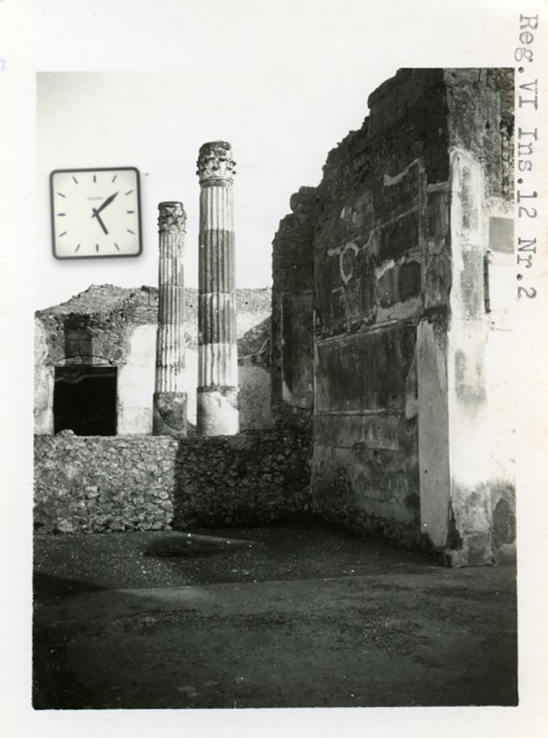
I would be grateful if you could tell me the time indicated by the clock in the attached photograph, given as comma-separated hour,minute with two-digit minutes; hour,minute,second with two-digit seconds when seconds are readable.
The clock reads 5,08
